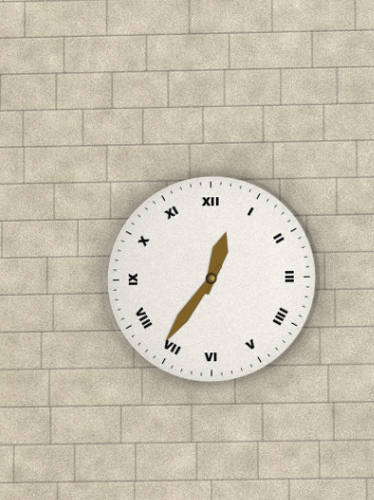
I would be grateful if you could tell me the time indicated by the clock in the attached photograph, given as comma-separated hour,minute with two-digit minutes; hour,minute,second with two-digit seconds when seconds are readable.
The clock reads 12,36
